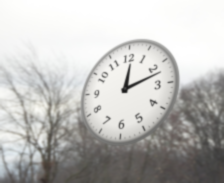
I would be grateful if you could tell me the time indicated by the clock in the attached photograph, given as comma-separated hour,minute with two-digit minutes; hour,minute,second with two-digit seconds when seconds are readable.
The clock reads 12,12
